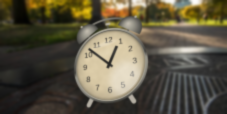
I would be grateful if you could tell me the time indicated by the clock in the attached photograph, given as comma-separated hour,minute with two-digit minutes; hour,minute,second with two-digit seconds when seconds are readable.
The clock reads 12,52
